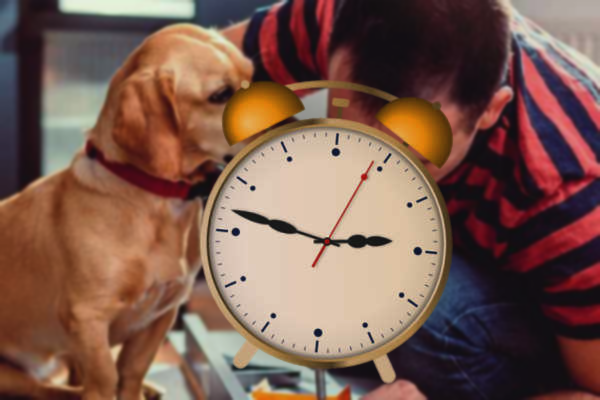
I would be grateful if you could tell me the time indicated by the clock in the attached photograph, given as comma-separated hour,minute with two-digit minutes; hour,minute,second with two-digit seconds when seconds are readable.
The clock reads 2,47,04
